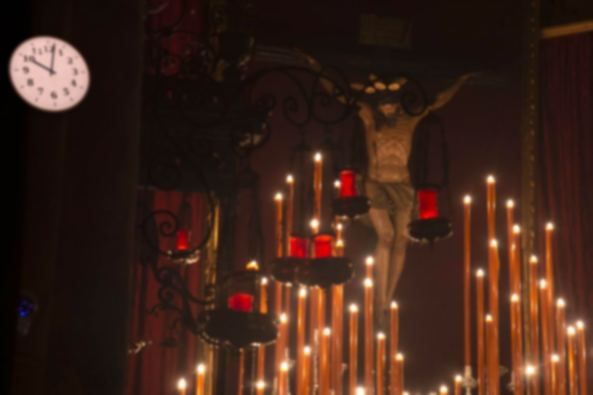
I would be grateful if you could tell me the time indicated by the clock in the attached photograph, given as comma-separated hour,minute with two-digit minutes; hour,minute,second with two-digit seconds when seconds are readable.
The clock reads 10,02
